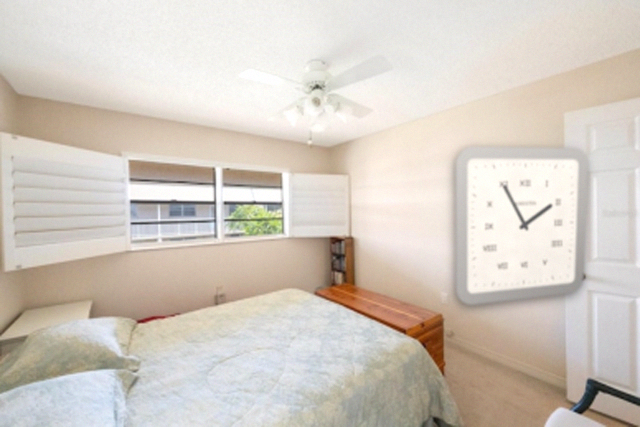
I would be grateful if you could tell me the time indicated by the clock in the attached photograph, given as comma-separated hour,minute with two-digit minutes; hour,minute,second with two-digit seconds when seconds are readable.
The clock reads 1,55
